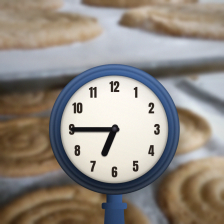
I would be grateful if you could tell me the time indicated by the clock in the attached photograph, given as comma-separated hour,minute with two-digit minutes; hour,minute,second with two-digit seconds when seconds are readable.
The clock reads 6,45
